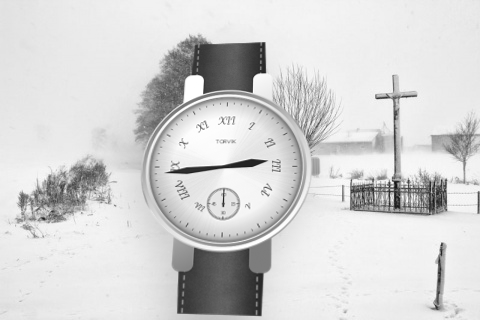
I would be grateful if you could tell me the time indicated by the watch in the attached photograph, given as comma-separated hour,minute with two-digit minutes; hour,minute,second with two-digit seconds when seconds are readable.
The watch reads 2,44
